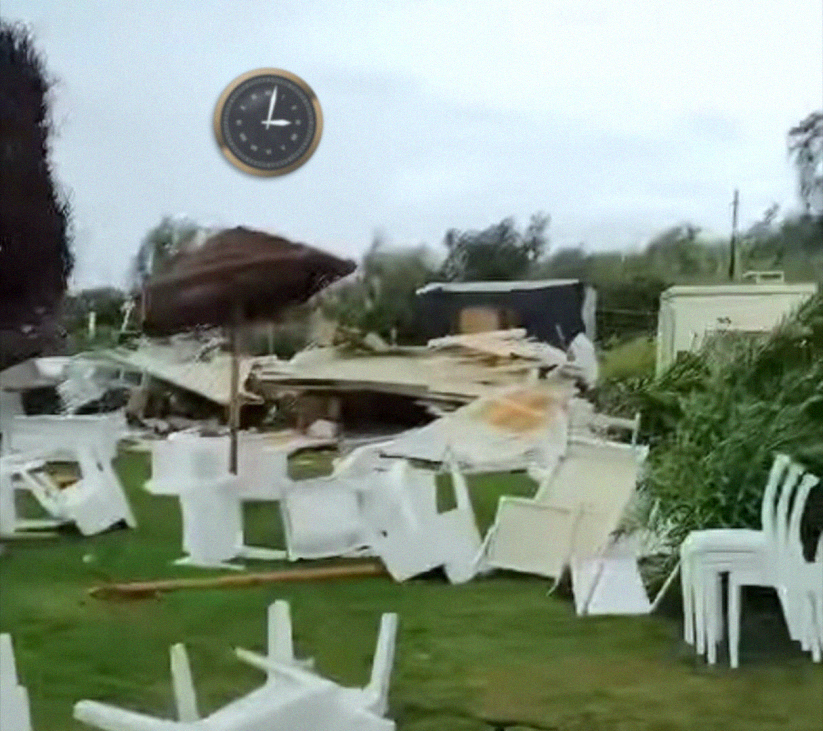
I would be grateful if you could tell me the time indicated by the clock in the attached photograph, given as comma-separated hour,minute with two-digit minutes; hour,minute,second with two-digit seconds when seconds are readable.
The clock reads 3,02
